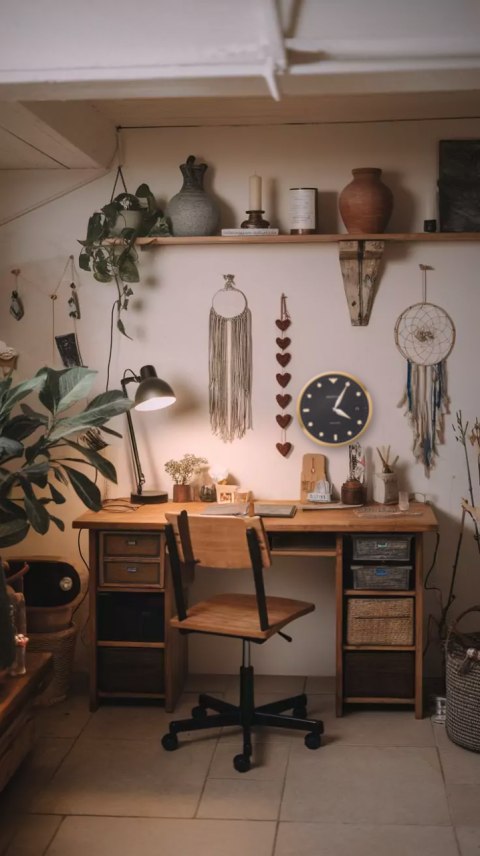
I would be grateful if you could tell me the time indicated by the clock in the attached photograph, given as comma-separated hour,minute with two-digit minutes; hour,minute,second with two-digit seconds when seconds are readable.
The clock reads 4,05
